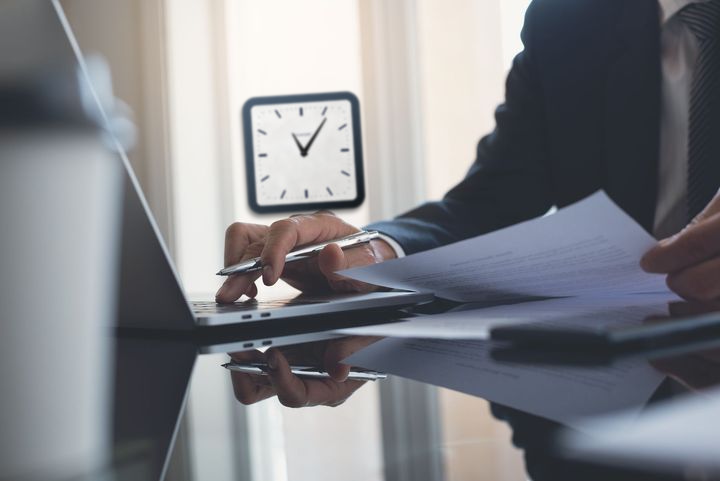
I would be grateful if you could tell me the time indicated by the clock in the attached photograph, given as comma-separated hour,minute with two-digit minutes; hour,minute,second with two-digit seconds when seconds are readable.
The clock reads 11,06
